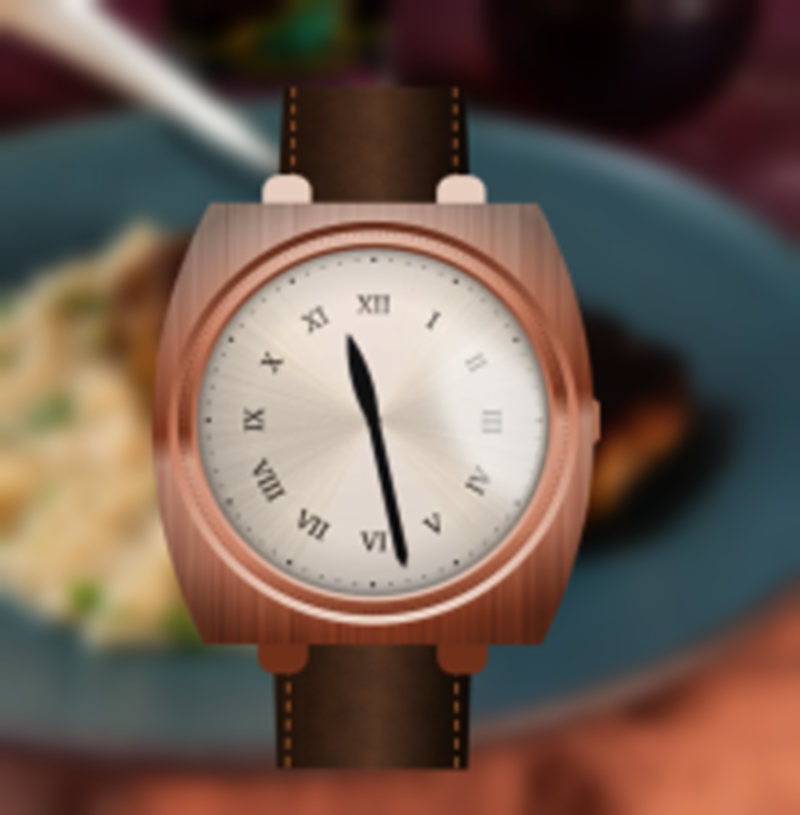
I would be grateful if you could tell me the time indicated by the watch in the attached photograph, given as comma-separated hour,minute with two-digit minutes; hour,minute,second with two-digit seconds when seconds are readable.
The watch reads 11,28
